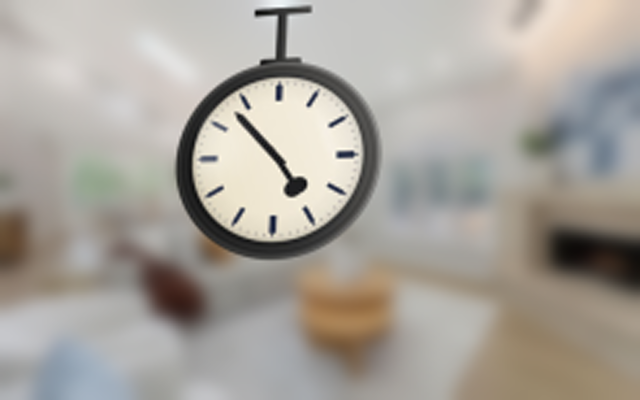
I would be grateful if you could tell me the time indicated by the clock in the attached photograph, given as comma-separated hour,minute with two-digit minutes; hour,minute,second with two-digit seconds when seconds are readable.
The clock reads 4,53
